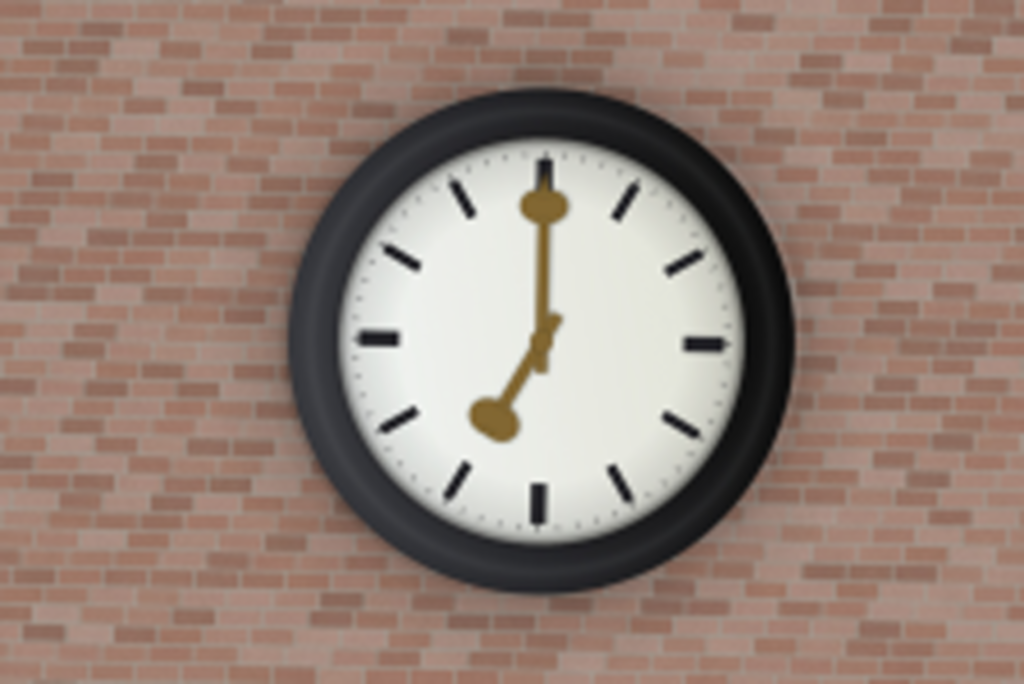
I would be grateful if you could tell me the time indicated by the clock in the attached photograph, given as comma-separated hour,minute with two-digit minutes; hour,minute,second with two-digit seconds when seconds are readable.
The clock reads 7,00
